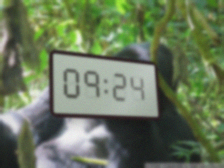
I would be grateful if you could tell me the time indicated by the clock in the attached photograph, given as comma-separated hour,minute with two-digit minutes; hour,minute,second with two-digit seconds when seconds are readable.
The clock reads 9,24
